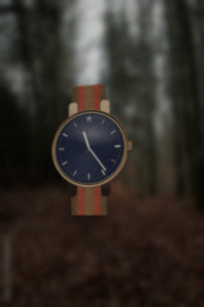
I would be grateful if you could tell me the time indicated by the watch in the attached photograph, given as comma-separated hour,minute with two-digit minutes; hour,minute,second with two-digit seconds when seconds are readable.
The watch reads 11,24
